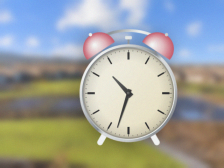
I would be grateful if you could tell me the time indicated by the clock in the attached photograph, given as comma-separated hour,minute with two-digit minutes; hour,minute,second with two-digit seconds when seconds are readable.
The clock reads 10,33
